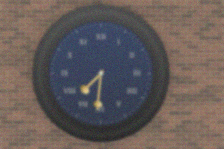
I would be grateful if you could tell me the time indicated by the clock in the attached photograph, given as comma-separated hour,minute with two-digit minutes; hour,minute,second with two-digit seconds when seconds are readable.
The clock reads 7,31
